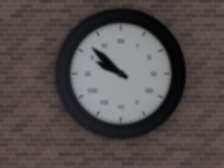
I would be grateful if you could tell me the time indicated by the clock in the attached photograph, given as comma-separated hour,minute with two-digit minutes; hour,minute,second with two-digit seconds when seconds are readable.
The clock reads 9,52
